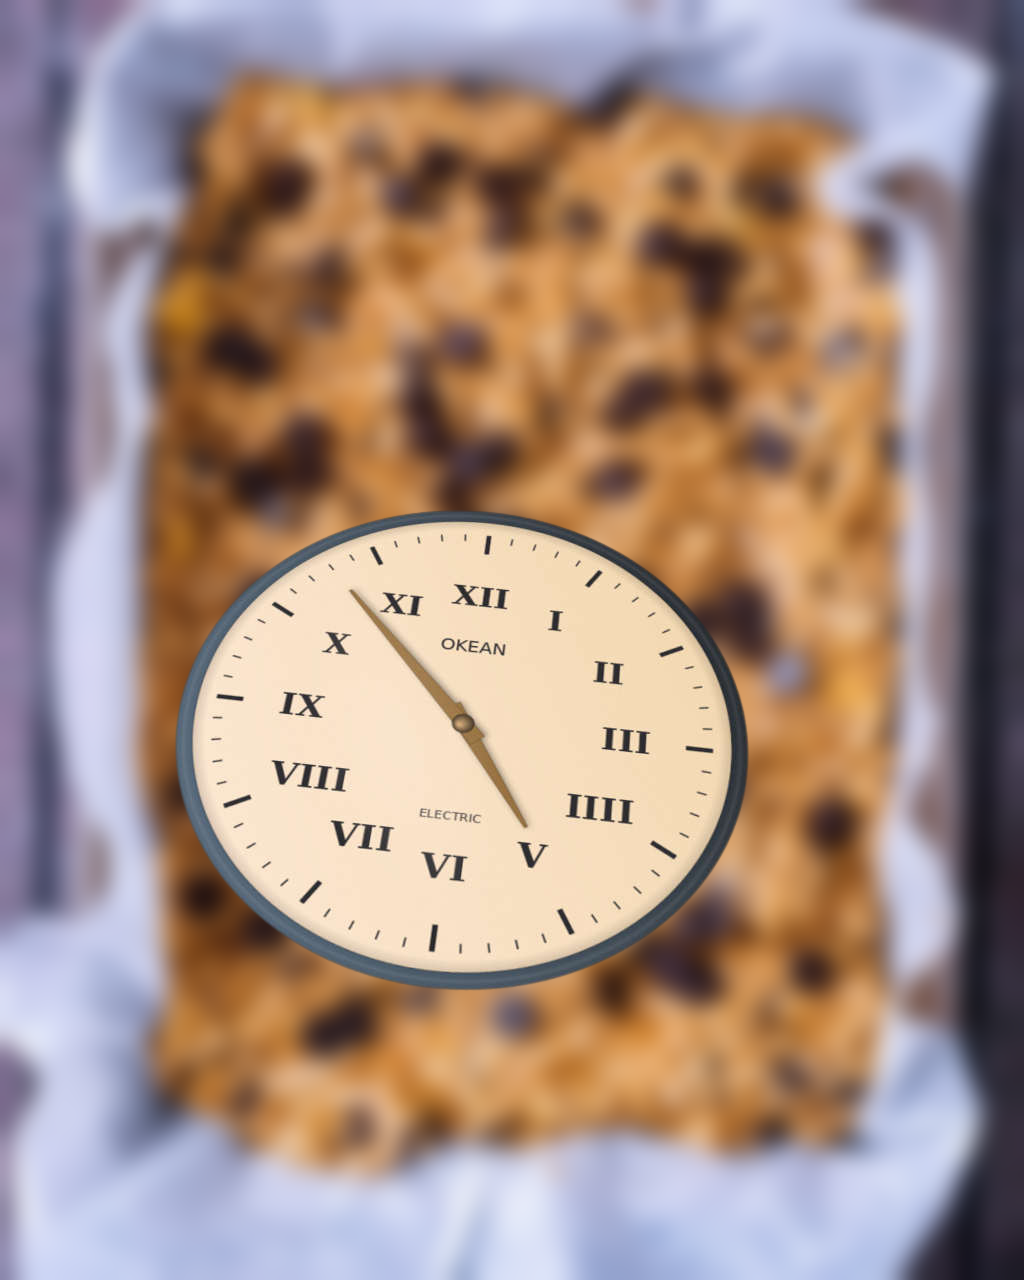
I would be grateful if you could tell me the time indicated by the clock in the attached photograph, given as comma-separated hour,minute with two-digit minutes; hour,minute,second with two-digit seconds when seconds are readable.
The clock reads 4,53
